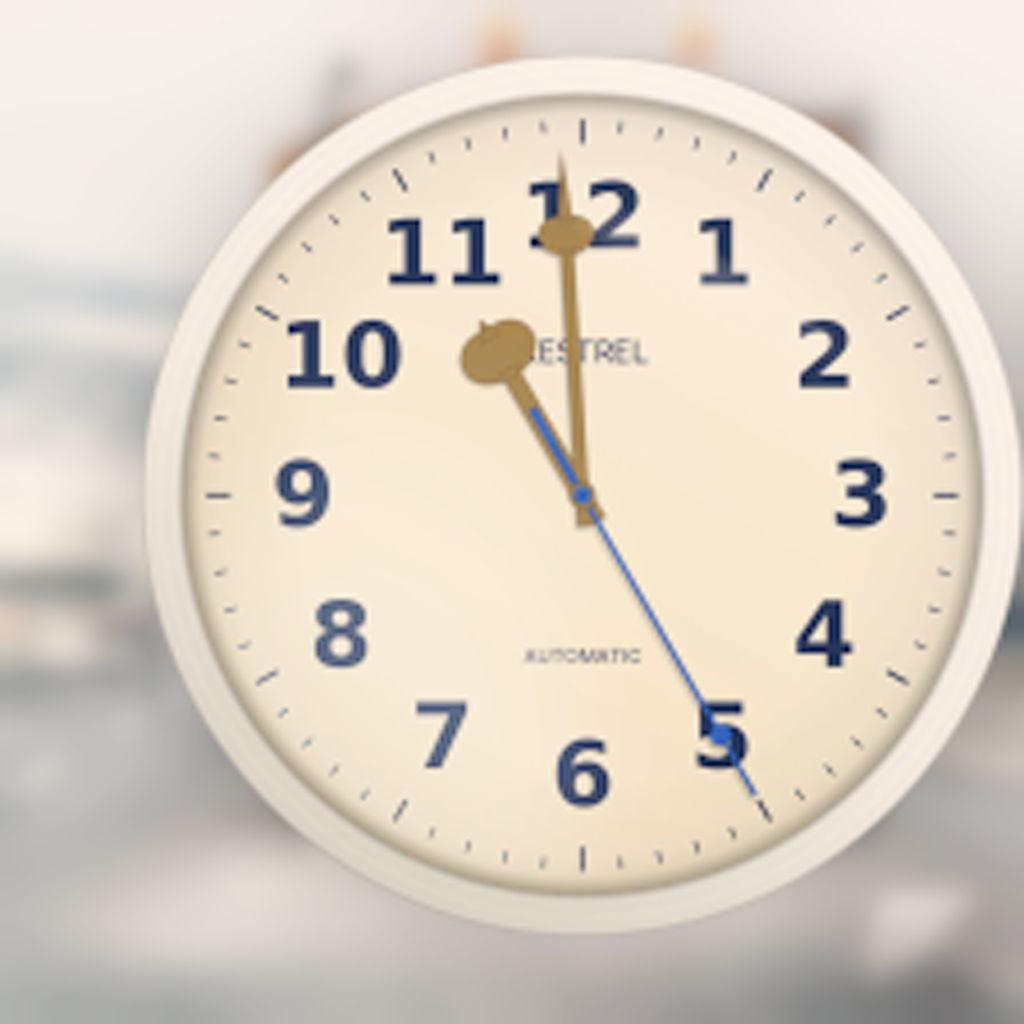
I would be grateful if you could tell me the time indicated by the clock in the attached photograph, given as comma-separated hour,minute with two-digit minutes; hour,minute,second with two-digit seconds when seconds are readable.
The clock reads 10,59,25
